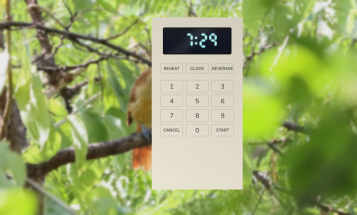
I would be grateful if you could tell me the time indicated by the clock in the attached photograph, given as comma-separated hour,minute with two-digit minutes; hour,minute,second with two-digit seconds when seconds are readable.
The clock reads 7,29
